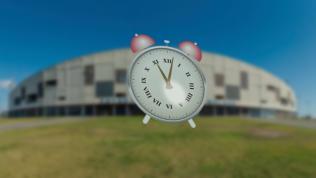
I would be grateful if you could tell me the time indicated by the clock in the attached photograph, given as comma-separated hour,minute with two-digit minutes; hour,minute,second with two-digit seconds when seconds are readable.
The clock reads 11,02
